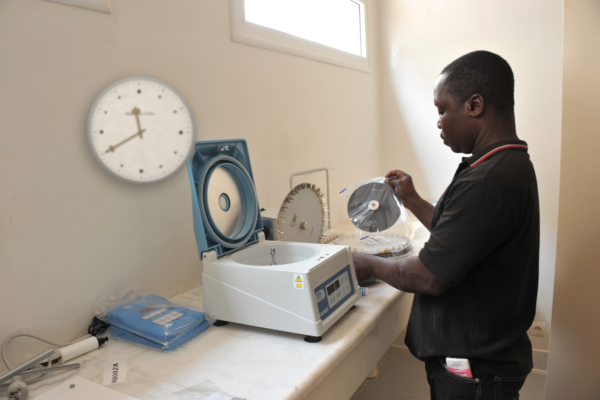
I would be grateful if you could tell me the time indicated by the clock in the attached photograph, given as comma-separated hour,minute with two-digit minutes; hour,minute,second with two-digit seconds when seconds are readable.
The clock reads 11,40
